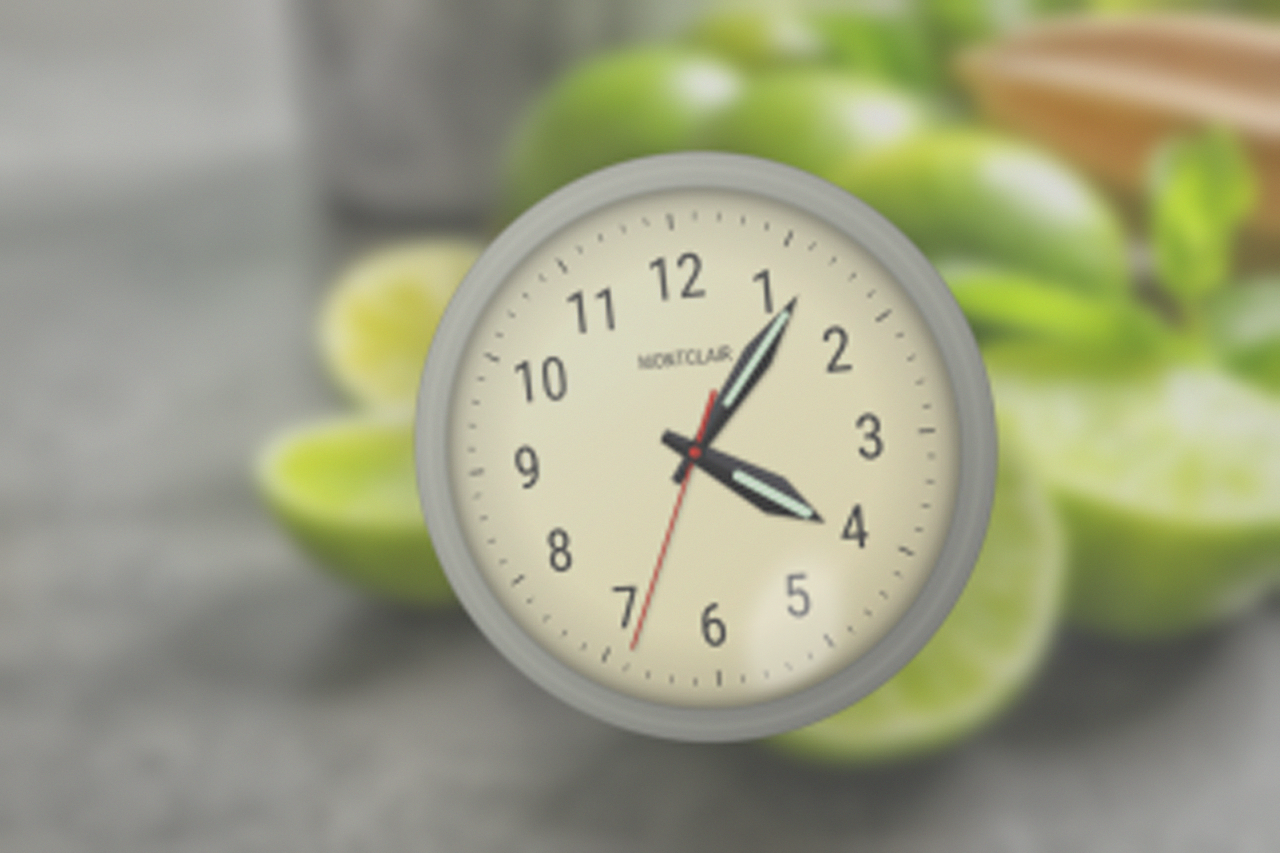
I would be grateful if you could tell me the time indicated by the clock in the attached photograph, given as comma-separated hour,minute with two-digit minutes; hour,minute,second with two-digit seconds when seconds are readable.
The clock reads 4,06,34
